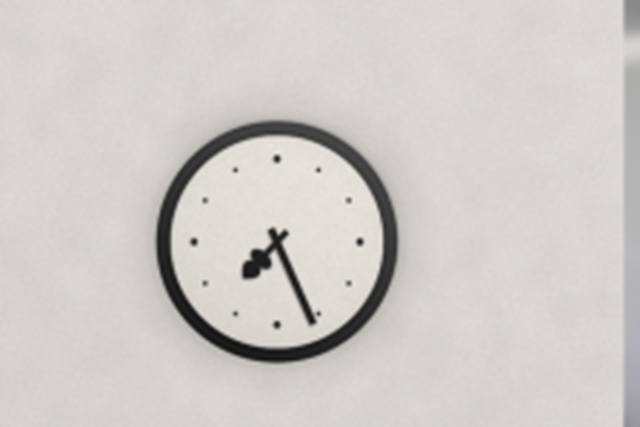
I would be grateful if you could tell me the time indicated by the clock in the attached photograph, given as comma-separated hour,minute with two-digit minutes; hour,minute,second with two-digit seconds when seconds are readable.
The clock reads 7,26
